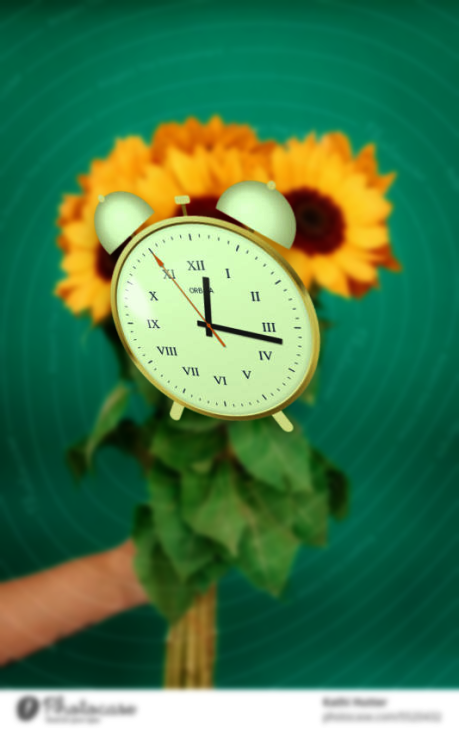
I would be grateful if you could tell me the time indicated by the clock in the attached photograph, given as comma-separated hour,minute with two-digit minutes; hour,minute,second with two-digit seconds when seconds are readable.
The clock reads 12,16,55
